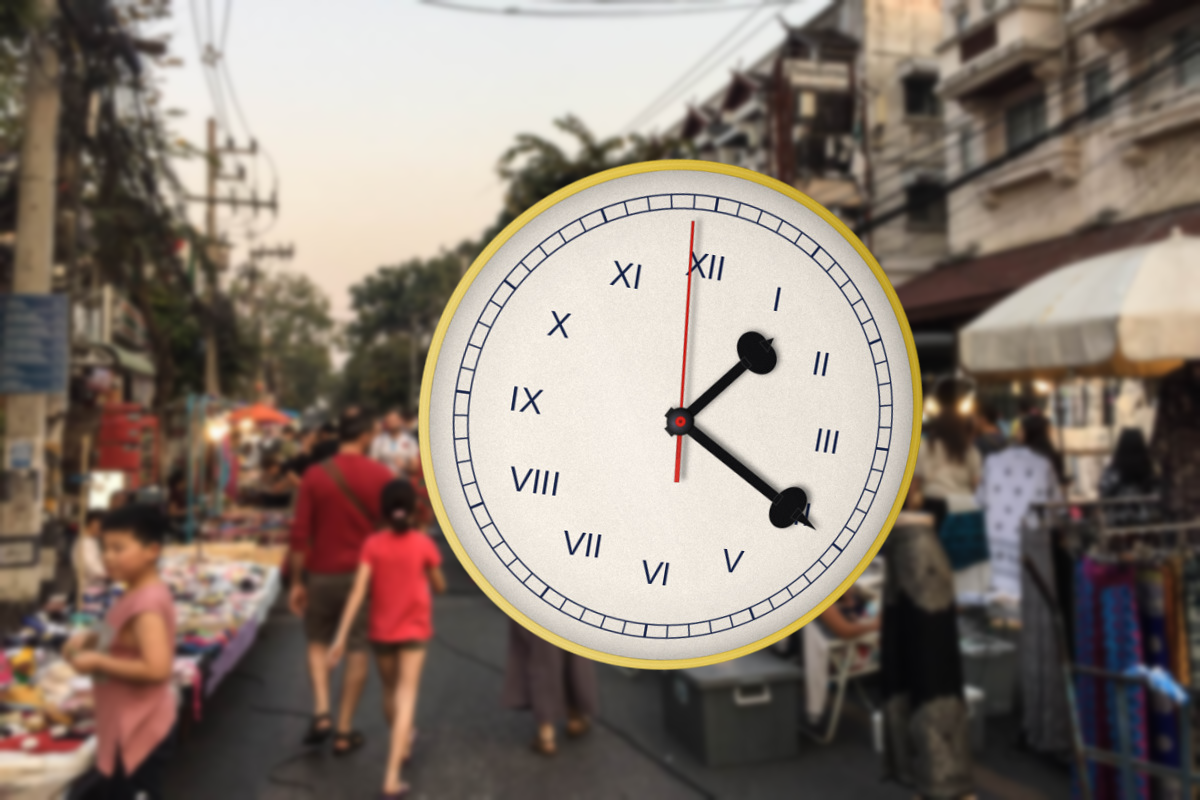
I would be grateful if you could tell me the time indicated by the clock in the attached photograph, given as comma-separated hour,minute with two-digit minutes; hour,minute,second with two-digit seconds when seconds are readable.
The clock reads 1,19,59
